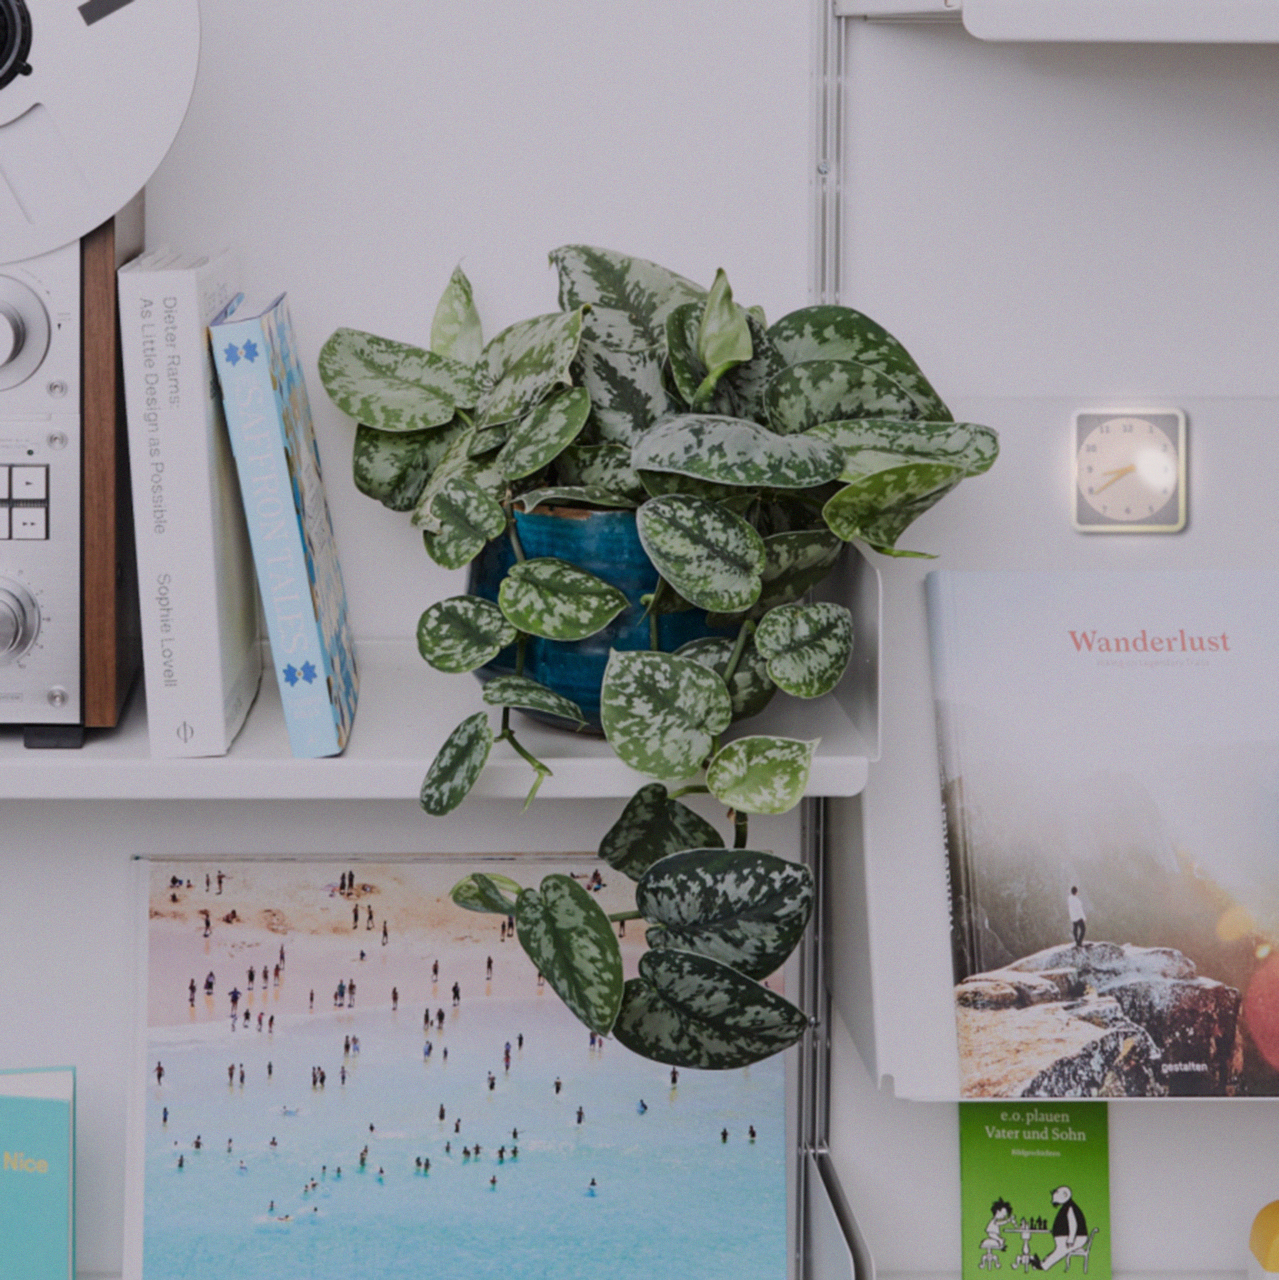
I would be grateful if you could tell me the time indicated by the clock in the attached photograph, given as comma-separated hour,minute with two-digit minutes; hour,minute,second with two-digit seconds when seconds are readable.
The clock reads 8,39
